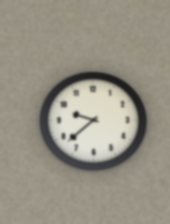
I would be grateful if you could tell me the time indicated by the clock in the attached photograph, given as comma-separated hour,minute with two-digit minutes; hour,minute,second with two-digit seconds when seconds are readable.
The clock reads 9,38
